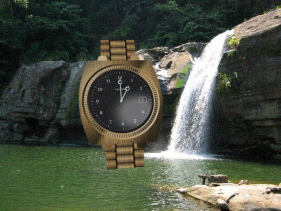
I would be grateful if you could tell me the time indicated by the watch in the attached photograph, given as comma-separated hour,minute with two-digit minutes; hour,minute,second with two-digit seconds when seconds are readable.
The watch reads 1,00
